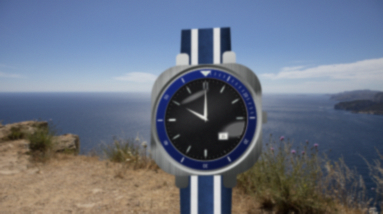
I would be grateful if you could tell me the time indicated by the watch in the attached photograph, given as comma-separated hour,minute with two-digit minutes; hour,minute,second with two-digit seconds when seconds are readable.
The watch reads 10,00
